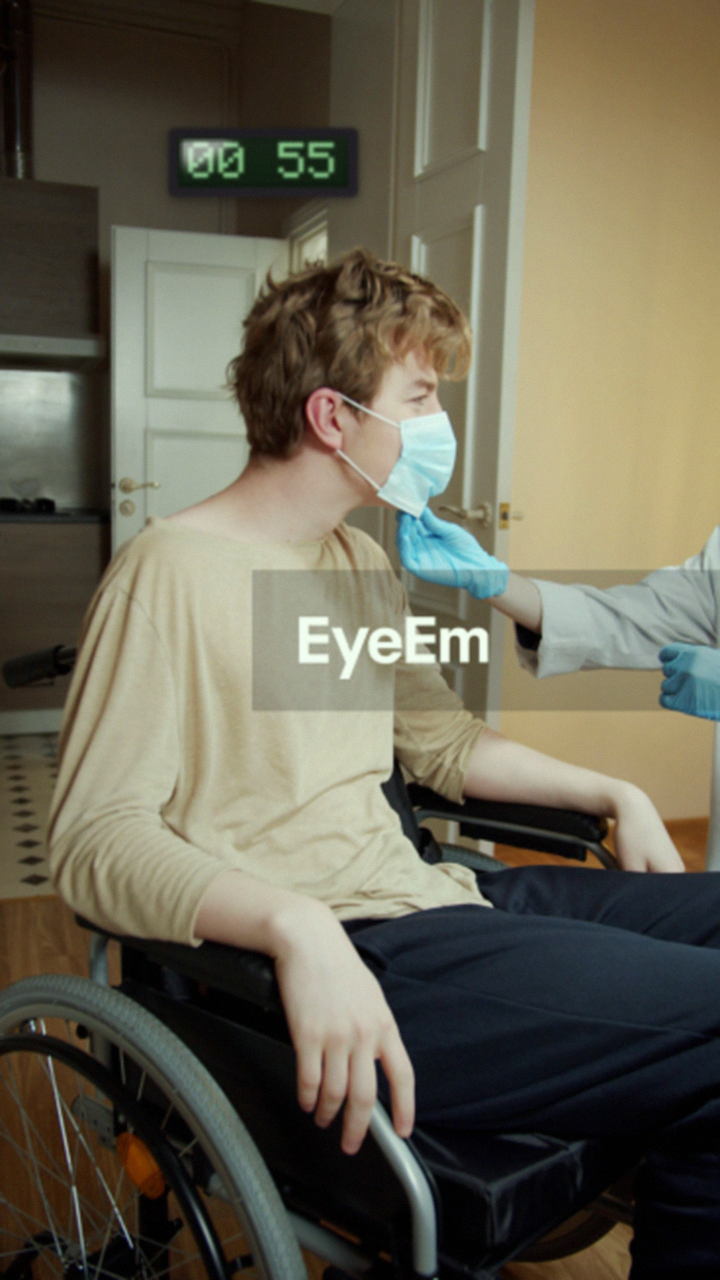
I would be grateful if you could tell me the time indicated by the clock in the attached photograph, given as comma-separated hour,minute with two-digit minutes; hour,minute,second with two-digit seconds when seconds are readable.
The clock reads 0,55
